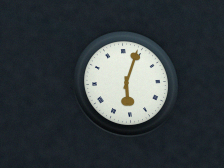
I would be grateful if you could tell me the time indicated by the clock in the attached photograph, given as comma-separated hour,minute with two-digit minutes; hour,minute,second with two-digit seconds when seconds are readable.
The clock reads 6,04
